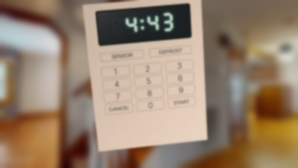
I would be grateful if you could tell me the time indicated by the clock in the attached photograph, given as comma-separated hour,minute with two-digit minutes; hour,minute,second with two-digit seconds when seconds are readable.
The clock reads 4,43
